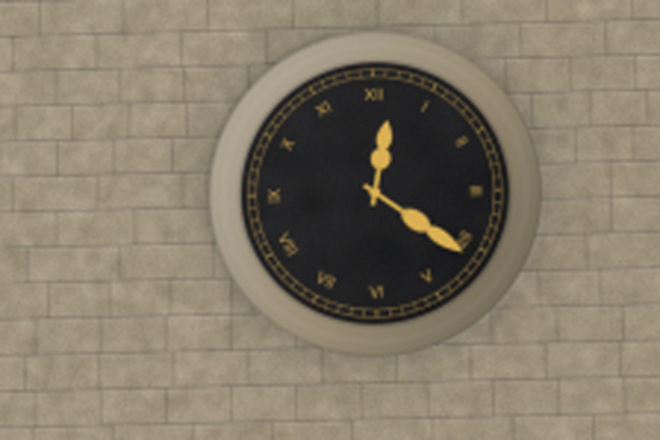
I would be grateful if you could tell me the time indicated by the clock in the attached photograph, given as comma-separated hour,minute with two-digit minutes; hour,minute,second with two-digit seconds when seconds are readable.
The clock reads 12,21
